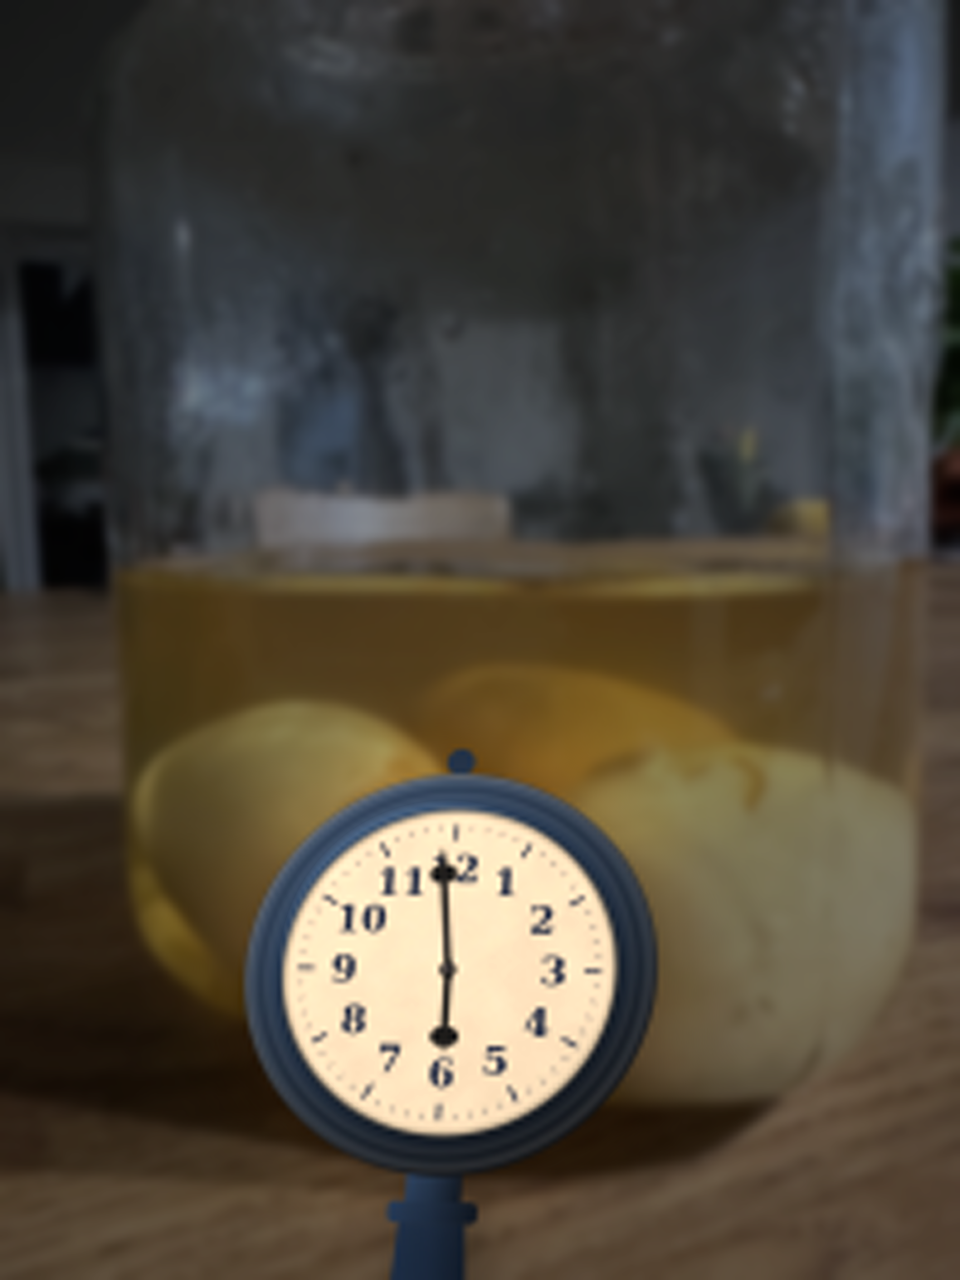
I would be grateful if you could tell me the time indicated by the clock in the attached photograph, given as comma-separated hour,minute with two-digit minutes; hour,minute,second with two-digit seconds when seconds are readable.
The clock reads 5,59
